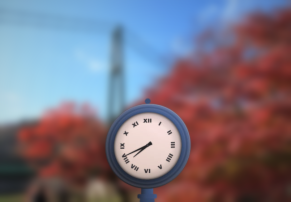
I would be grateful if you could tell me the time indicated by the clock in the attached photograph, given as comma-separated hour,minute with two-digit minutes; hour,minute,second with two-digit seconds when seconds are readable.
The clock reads 7,41
